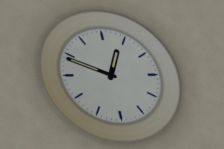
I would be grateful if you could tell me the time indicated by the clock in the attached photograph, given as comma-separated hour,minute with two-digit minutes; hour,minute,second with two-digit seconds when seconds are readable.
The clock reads 12,49
